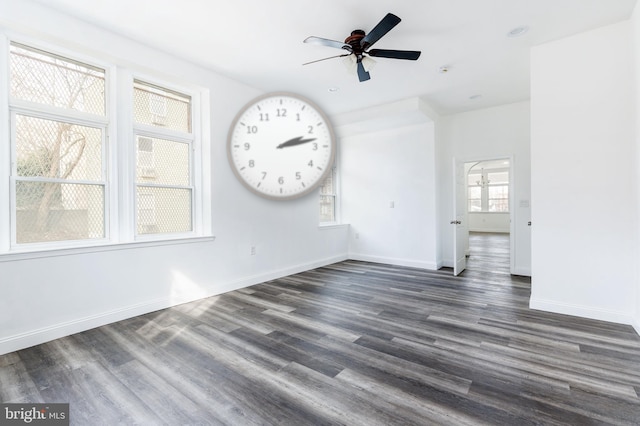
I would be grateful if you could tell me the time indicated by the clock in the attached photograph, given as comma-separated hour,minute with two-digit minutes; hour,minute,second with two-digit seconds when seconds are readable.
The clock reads 2,13
